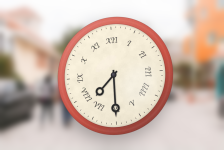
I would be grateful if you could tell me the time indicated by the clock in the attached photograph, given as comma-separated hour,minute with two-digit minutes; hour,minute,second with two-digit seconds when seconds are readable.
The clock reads 7,30
